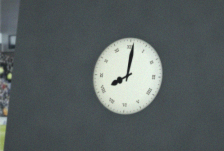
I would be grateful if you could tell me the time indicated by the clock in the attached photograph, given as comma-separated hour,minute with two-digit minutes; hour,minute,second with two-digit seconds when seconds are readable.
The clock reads 8,01
